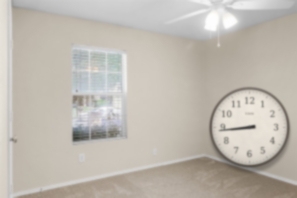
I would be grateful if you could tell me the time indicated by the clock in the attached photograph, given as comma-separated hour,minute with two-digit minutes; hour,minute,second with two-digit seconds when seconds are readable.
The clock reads 8,44
